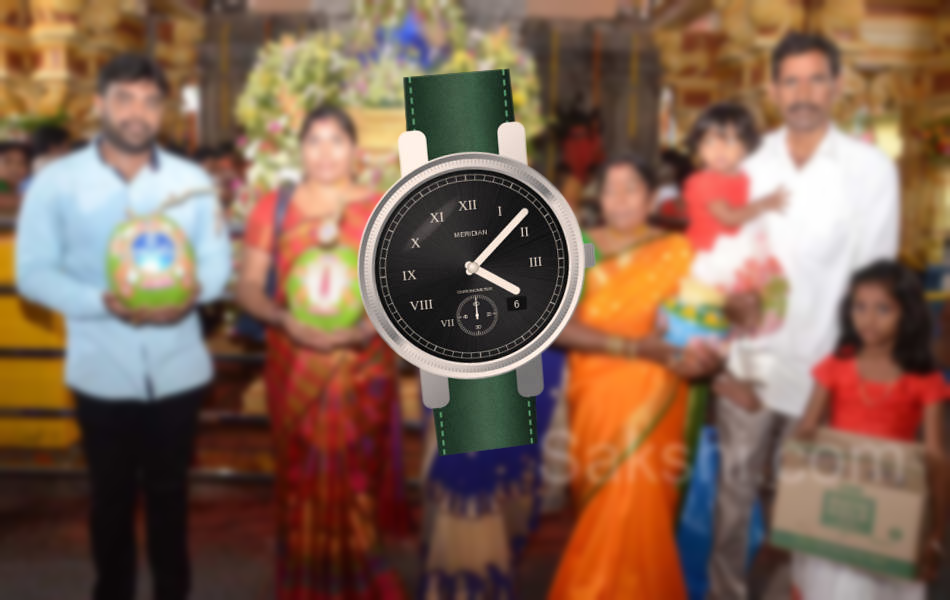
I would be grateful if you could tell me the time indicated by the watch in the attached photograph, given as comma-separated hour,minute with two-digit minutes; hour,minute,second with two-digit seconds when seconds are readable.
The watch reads 4,08
